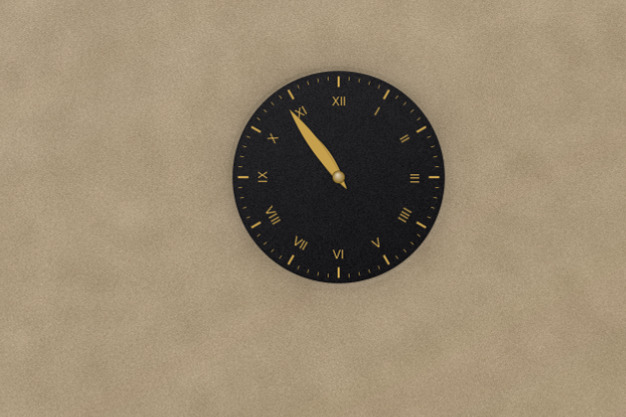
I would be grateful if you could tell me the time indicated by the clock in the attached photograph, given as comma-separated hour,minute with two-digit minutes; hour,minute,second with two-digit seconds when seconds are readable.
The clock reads 10,54
